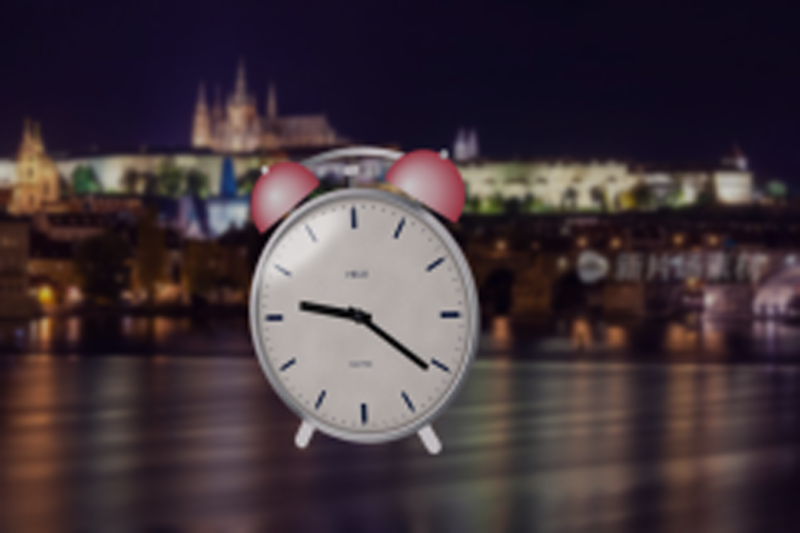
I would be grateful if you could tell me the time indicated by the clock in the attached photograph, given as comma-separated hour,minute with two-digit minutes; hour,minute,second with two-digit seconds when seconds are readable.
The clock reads 9,21
